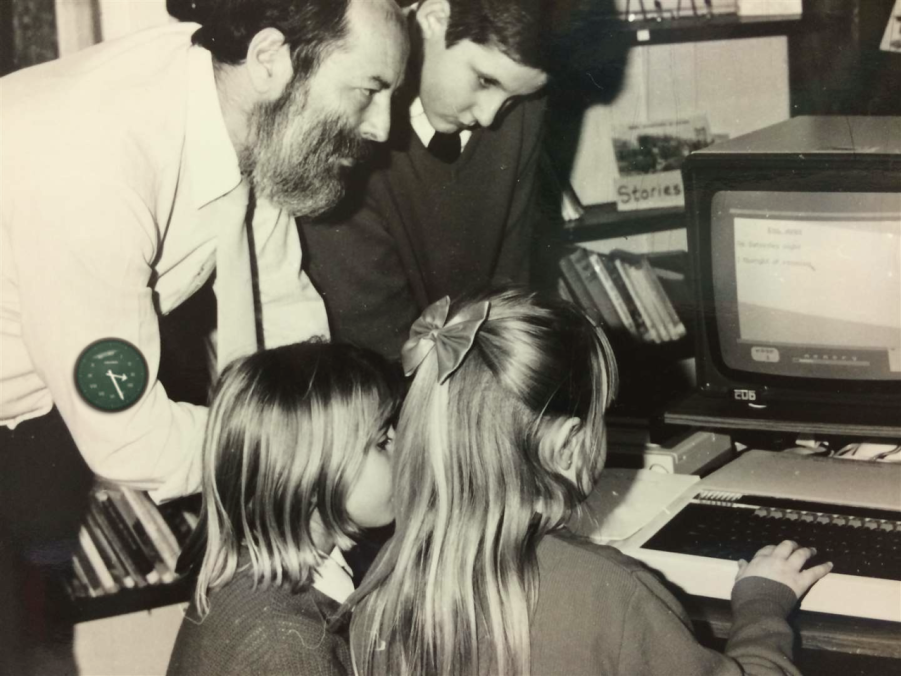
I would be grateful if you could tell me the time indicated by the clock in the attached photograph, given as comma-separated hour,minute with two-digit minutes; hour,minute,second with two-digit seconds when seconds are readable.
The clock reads 3,26
